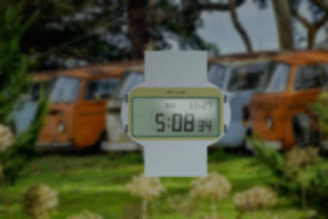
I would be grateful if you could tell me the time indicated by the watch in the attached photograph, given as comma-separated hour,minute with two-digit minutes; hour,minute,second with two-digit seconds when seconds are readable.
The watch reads 5,08,34
